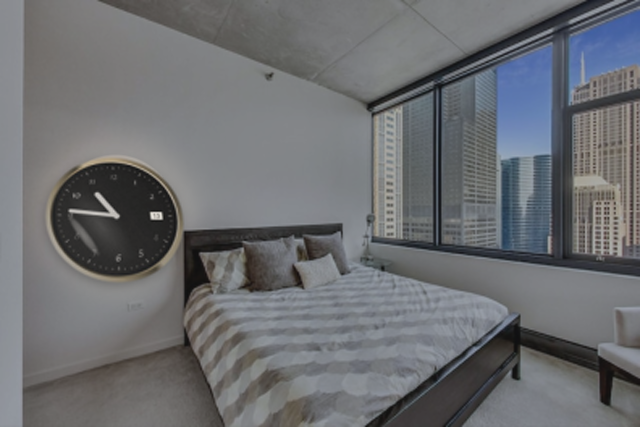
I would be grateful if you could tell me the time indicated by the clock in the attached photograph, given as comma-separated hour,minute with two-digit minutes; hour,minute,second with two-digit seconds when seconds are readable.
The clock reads 10,46
